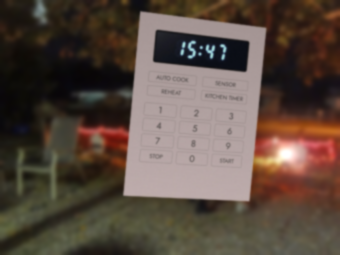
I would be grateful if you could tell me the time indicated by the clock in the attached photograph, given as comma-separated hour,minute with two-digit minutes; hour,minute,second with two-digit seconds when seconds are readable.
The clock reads 15,47
